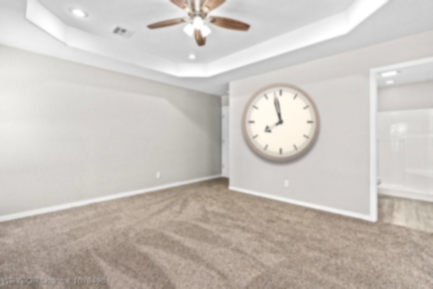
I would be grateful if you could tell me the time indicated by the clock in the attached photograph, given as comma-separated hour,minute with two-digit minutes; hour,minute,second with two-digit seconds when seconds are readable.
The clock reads 7,58
